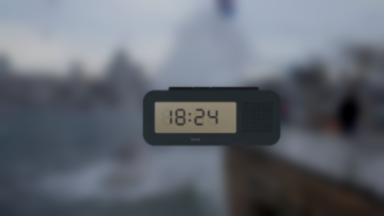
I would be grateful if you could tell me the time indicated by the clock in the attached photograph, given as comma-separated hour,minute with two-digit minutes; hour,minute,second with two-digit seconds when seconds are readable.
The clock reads 18,24
